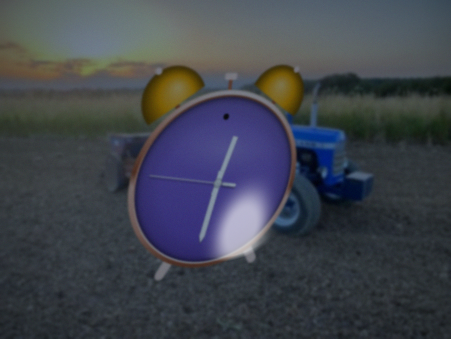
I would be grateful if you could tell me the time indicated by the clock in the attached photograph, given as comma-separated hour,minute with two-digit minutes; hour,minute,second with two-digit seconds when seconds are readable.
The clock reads 12,31,47
